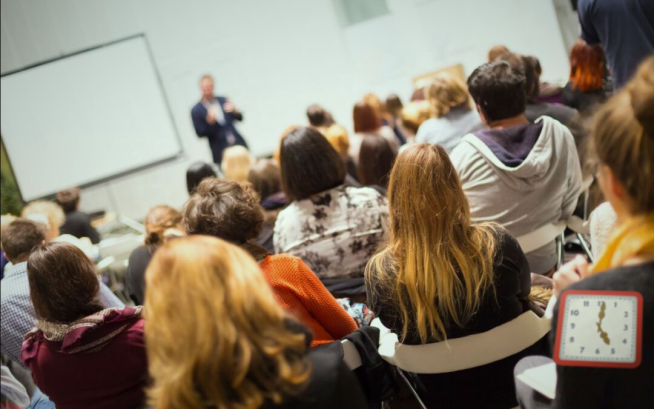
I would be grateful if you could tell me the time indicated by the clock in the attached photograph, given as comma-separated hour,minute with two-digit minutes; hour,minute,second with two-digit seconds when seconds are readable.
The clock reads 5,01
